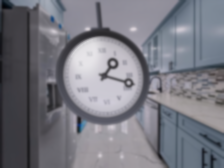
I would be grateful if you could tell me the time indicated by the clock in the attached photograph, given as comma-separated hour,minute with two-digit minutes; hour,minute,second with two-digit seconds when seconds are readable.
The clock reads 1,18
